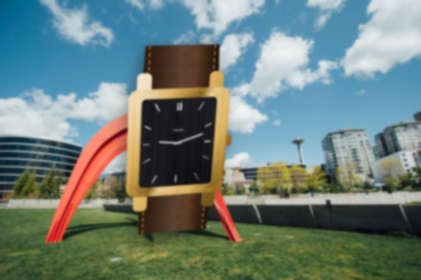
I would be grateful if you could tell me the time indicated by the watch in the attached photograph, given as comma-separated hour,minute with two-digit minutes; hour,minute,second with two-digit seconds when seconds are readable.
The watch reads 9,12
